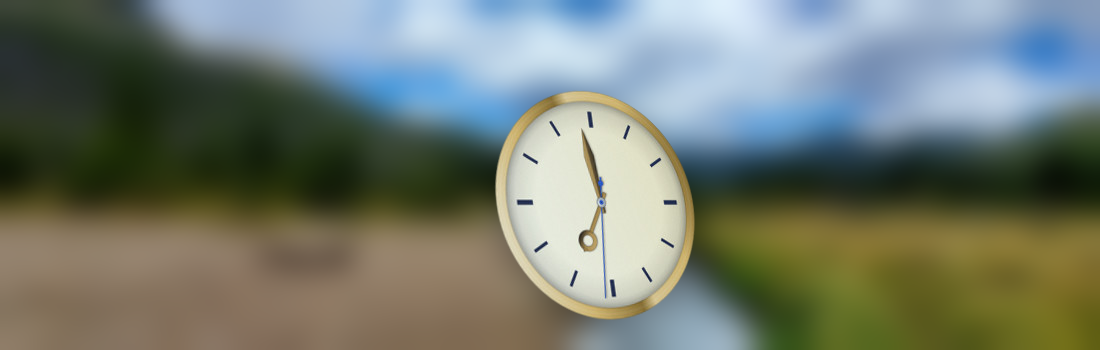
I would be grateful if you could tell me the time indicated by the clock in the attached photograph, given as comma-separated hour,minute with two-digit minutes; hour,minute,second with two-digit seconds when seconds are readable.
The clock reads 6,58,31
